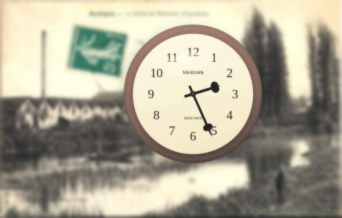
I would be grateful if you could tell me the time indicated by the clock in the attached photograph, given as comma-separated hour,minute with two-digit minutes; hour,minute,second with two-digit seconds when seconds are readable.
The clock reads 2,26
